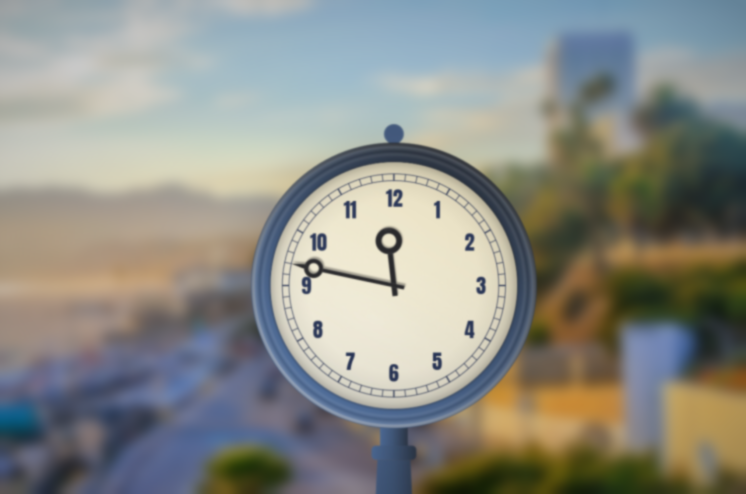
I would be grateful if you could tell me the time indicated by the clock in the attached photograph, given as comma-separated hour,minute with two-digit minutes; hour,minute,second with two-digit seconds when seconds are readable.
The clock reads 11,47
